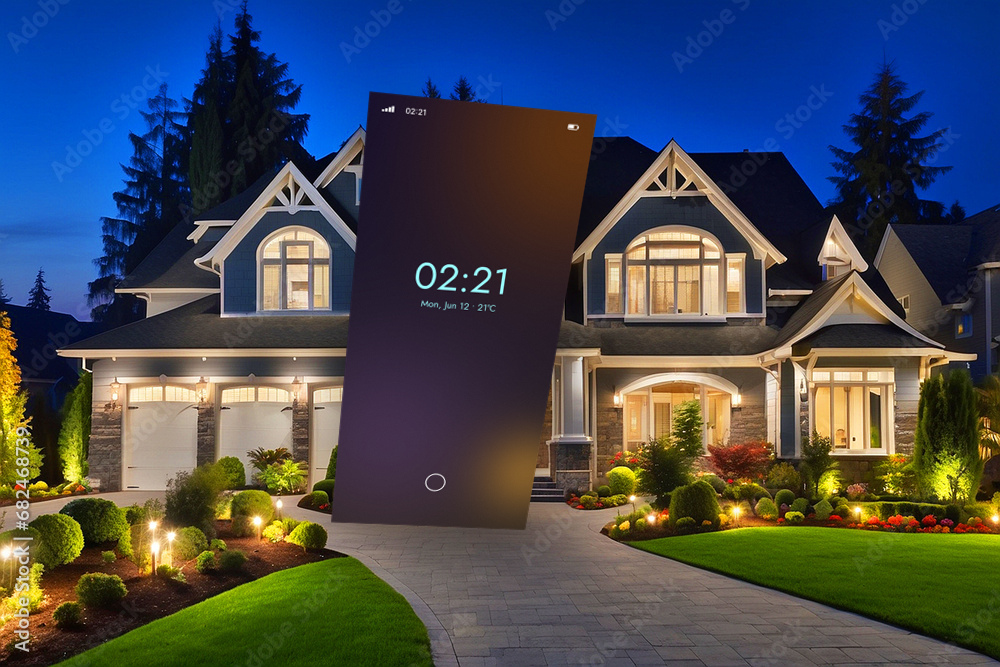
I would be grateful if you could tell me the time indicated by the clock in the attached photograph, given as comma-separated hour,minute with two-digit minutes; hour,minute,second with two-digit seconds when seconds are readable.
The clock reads 2,21
